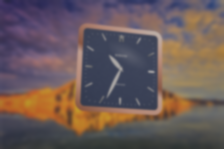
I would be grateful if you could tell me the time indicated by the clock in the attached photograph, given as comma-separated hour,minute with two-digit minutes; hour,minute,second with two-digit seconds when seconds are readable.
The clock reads 10,34
